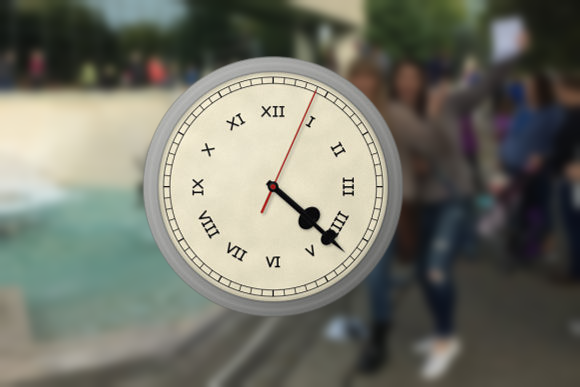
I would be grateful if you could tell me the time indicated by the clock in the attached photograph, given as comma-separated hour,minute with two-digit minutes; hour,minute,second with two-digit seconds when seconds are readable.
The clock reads 4,22,04
